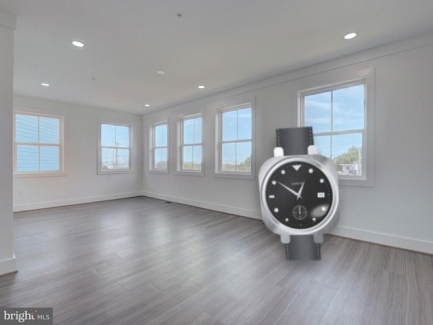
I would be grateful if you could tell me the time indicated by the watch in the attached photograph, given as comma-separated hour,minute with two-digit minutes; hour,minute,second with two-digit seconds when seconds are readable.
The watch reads 12,51
